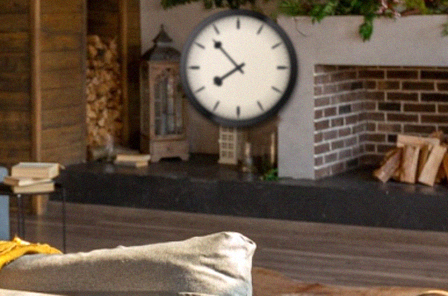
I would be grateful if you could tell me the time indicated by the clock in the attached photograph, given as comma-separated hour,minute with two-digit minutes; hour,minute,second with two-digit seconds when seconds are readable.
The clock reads 7,53
